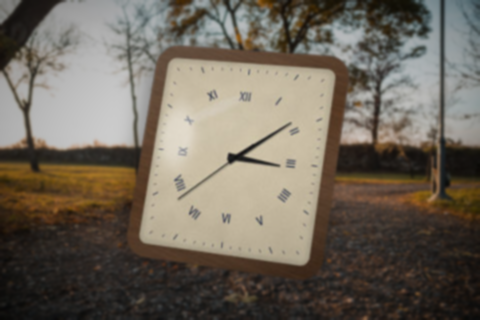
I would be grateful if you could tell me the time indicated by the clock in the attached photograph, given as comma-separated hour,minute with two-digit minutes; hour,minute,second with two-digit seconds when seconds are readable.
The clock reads 3,08,38
